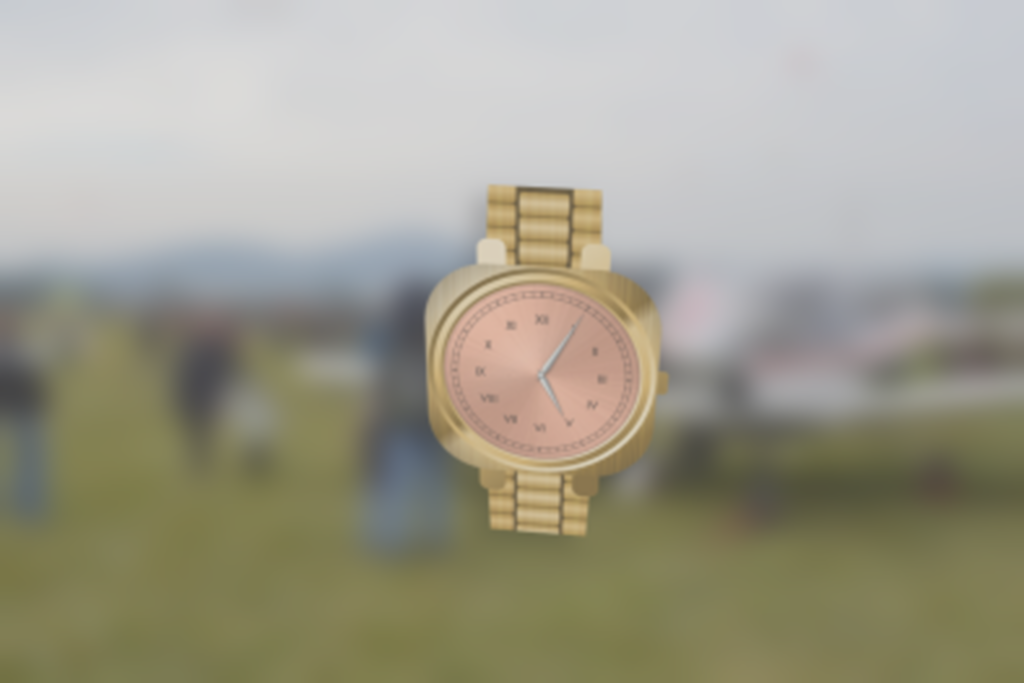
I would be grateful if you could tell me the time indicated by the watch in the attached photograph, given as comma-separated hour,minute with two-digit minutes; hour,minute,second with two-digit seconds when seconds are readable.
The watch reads 5,05
